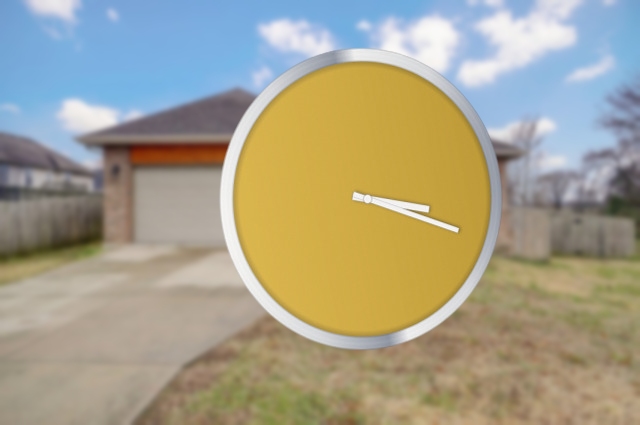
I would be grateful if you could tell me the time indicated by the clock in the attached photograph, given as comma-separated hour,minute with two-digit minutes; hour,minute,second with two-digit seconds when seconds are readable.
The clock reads 3,18
